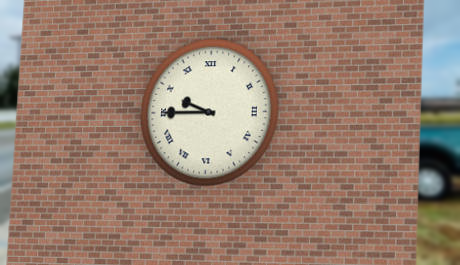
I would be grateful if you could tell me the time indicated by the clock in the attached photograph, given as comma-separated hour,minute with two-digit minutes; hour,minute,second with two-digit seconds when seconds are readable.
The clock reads 9,45
